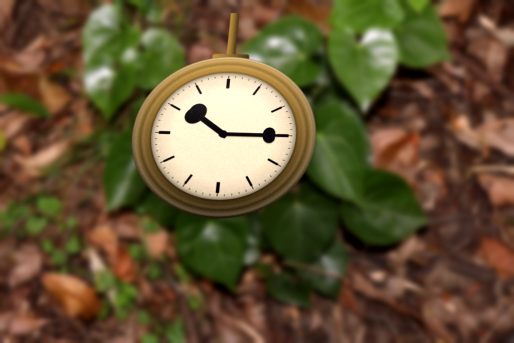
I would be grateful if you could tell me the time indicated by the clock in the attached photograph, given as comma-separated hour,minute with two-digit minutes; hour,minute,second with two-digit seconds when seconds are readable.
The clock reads 10,15
